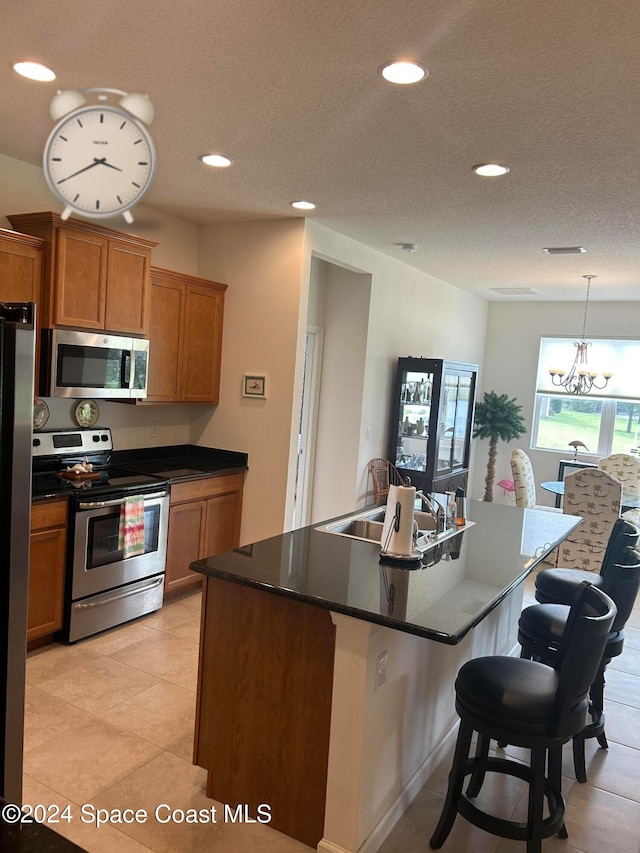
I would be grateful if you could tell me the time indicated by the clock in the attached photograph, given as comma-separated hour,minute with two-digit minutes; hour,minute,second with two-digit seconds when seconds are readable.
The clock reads 3,40
